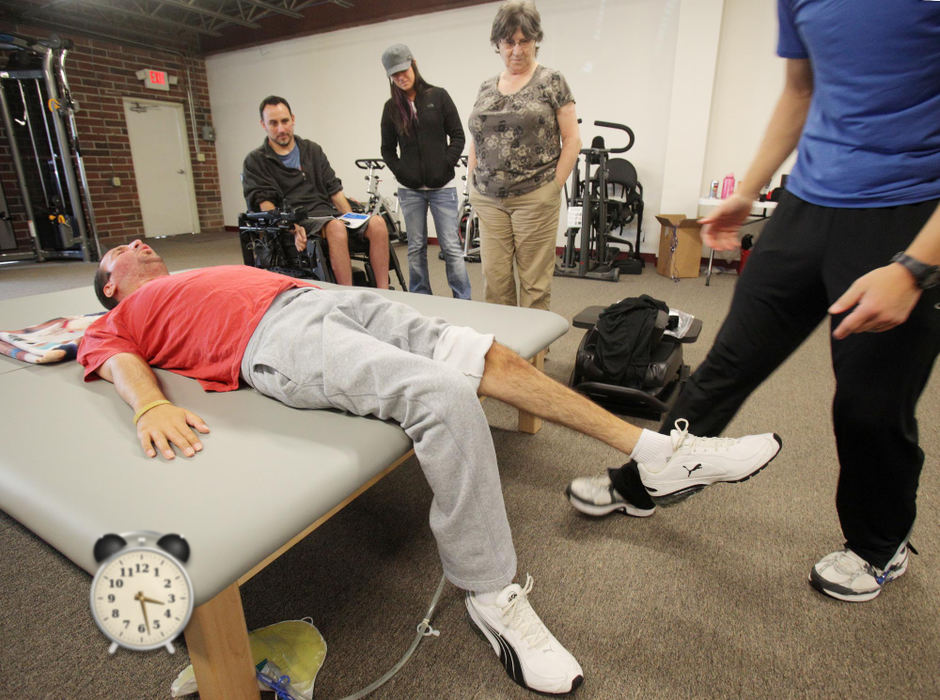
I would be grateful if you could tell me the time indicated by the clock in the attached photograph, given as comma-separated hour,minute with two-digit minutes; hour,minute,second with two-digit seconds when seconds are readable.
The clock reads 3,28
